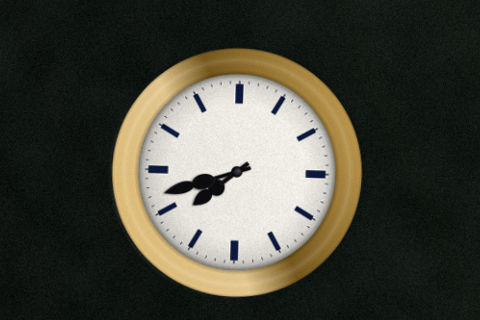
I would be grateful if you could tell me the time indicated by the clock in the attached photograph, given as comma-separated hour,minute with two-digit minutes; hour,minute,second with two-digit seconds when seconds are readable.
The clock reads 7,42
